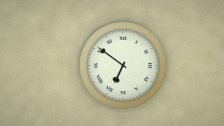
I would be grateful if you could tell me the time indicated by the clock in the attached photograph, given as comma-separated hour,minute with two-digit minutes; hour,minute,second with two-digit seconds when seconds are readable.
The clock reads 6,51
